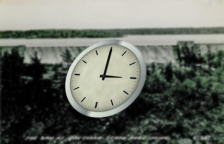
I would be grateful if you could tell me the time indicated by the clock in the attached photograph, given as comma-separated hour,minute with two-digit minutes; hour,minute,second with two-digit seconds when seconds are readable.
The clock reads 3,00
